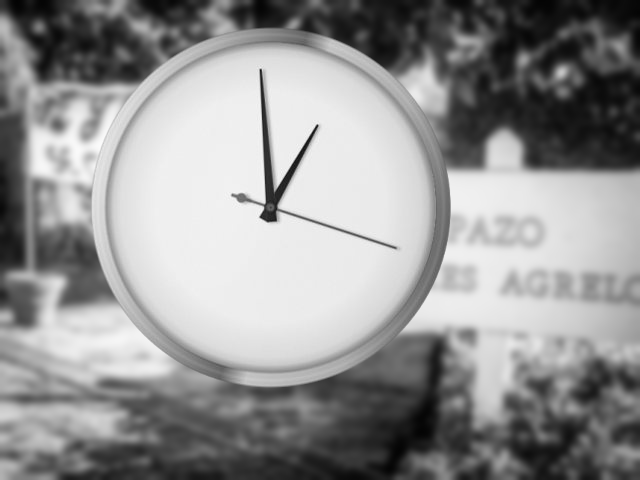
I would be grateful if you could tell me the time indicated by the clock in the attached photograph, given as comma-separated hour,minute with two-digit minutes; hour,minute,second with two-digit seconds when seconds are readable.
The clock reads 12,59,18
